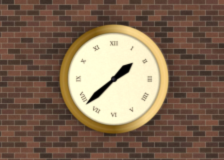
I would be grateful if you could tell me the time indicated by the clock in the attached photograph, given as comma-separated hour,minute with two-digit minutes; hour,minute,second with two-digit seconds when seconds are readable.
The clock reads 1,38
